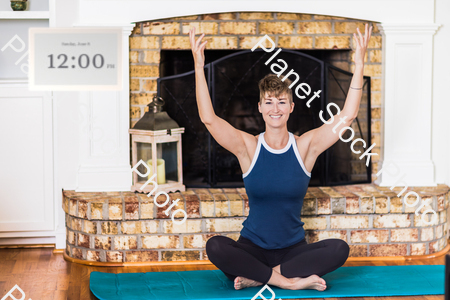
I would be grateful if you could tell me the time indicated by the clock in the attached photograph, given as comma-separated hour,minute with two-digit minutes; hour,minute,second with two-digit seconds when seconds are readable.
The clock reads 12,00
